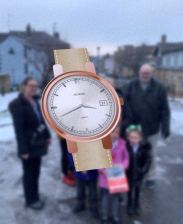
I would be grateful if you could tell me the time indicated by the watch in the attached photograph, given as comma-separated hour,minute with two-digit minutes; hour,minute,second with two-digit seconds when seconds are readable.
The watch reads 3,41
